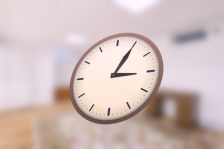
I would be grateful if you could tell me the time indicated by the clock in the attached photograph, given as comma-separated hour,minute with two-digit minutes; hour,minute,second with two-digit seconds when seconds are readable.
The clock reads 3,05
